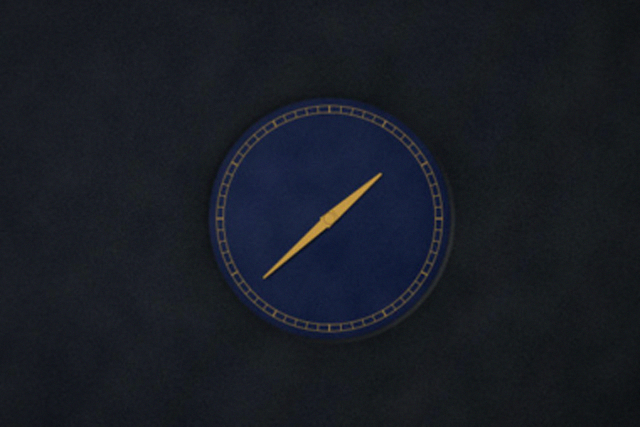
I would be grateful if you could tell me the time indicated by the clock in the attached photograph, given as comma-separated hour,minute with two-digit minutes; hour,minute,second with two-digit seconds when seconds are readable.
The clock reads 1,38
